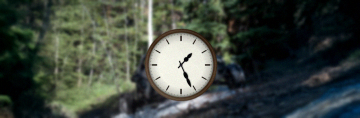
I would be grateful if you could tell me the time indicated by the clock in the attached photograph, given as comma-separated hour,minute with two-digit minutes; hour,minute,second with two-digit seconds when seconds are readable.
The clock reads 1,26
